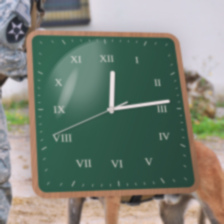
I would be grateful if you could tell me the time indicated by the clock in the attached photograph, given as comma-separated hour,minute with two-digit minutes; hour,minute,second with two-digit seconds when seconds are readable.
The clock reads 12,13,41
